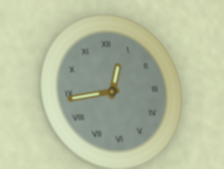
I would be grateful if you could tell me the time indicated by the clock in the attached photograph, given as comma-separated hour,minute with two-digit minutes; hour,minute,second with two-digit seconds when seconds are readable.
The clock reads 12,44
